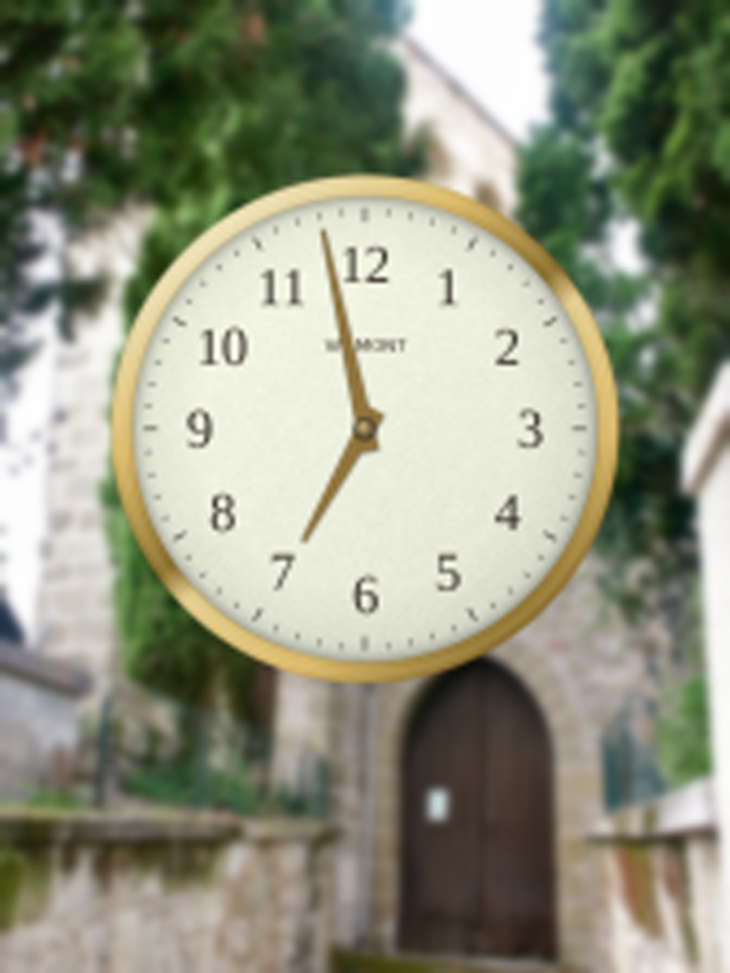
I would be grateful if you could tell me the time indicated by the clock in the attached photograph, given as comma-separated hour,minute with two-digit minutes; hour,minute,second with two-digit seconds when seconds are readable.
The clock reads 6,58
